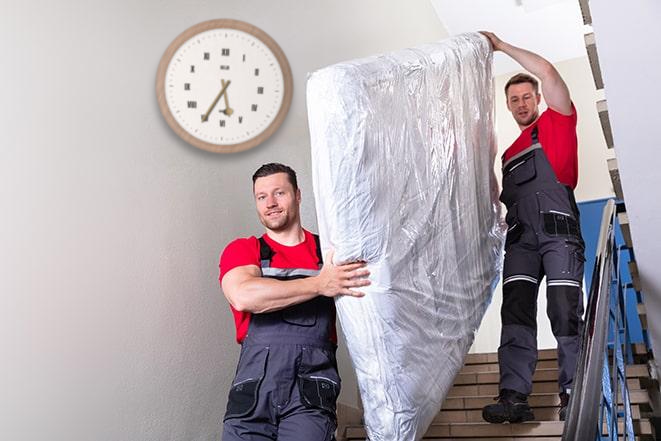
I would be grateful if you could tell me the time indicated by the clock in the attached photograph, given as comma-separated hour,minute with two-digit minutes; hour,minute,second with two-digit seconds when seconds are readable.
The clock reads 5,35
